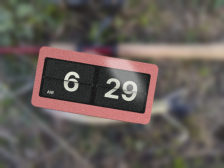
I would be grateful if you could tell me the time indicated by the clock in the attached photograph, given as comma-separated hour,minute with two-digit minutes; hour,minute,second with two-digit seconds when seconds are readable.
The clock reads 6,29
